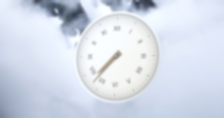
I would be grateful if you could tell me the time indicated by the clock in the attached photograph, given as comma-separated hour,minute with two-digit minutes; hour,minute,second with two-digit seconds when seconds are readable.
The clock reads 7,37
